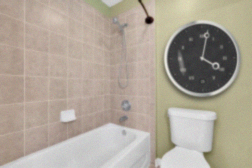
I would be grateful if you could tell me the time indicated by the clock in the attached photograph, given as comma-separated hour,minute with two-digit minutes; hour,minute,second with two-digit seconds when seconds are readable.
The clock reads 4,02
